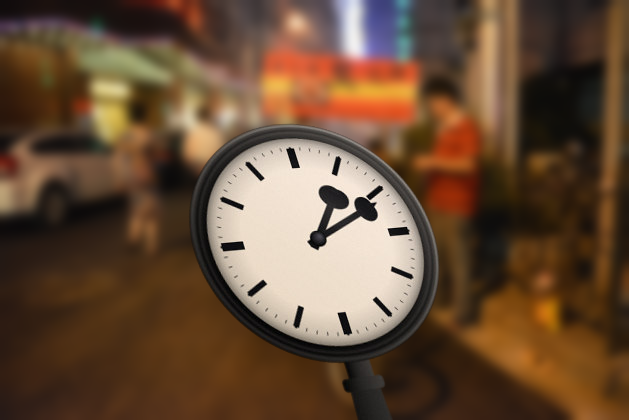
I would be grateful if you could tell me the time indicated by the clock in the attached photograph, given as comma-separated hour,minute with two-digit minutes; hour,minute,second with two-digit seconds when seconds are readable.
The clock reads 1,11
